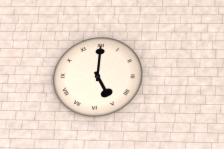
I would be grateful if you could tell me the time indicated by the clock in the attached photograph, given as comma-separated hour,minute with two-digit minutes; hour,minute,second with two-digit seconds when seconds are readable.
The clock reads 5,00
